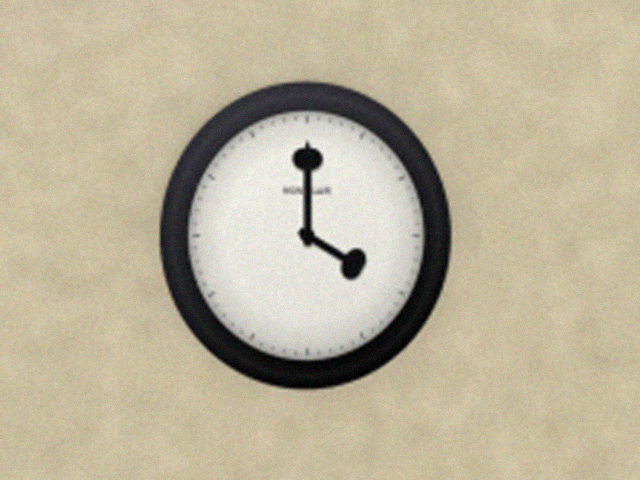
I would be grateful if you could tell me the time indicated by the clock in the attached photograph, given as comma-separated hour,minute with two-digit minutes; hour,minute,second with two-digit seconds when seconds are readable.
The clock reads 4,00
